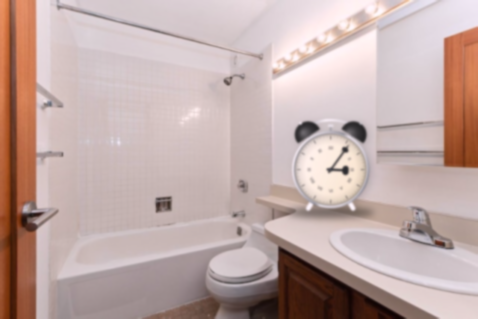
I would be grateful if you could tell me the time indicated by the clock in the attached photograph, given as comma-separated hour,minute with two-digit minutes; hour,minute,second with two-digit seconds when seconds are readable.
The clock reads 3,06
